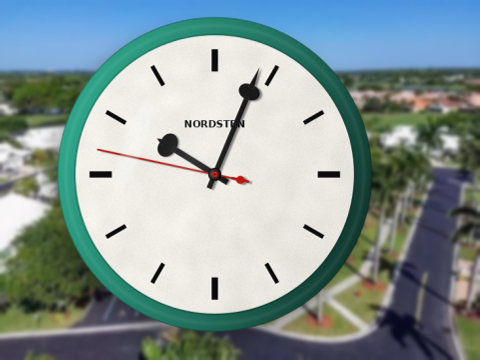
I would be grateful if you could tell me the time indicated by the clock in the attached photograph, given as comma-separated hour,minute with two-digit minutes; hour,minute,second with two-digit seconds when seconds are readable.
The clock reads 10,03,47
